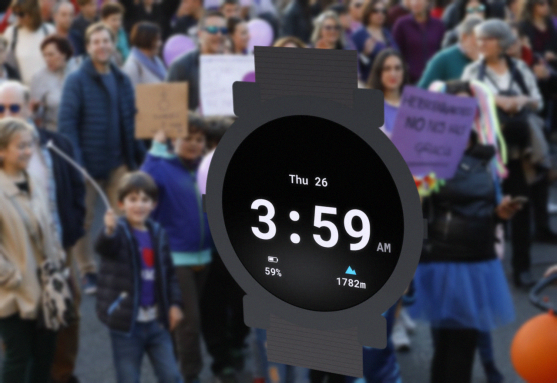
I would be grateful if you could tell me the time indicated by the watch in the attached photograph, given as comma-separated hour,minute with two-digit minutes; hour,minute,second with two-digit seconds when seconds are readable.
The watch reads 3,59
